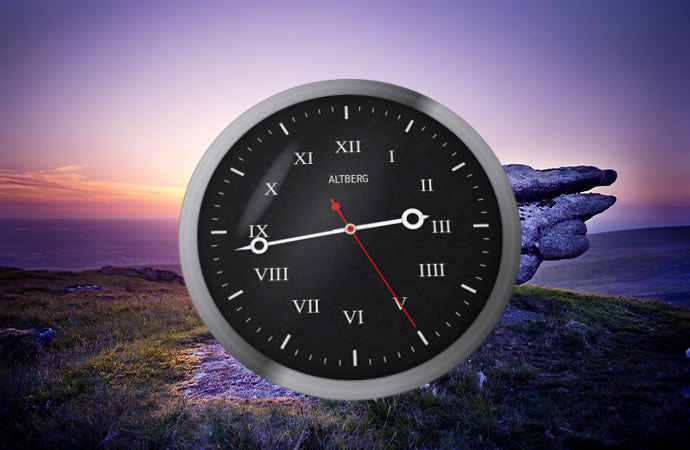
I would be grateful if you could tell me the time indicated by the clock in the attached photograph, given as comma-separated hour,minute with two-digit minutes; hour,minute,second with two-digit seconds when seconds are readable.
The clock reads 2,43,25
